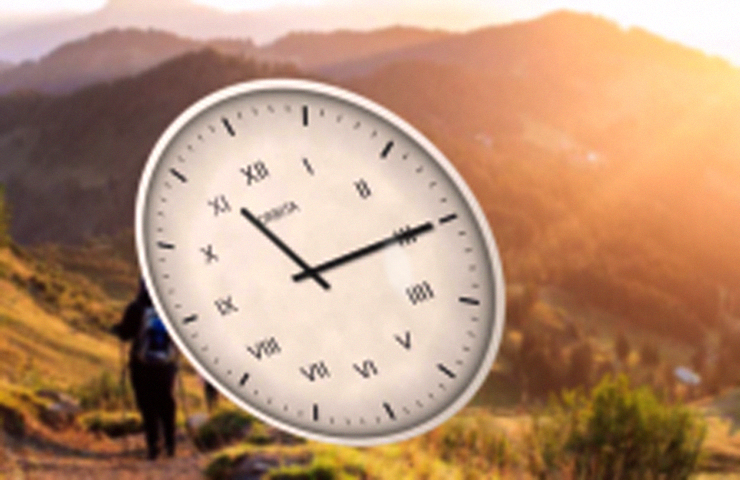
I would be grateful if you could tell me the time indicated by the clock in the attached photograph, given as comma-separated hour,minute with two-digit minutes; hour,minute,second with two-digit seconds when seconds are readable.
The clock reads 11,15
